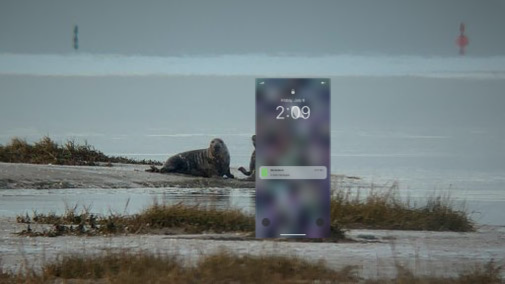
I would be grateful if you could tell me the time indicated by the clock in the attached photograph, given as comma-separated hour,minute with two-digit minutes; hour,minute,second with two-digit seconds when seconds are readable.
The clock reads 2,09
